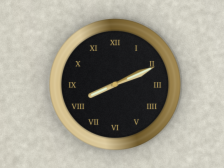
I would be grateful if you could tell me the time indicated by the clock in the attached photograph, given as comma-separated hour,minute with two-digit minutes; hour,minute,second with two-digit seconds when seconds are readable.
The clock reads 8,11
